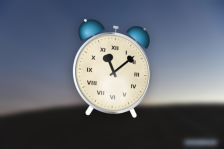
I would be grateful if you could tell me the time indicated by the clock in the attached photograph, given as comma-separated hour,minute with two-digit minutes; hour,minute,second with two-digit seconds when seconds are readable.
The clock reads 11,08
